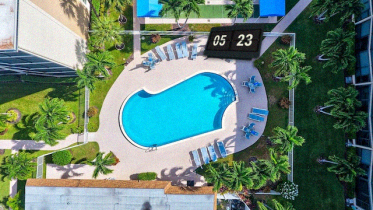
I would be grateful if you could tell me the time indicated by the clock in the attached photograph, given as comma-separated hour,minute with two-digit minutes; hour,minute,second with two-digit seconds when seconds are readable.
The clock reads 5,23
